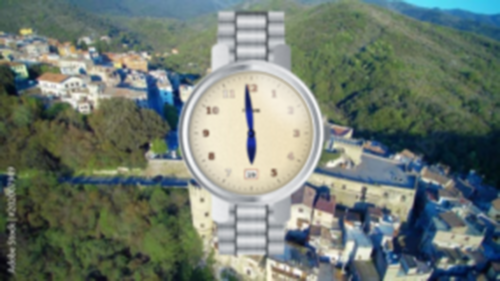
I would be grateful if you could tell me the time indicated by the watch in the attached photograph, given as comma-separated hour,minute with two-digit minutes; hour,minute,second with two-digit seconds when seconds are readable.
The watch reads 5,59
